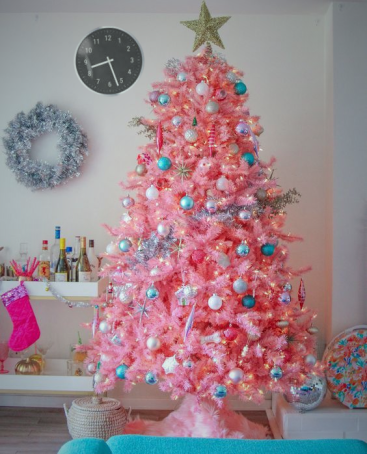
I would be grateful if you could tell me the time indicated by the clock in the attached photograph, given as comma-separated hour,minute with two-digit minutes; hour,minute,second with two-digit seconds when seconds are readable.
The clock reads 8,27
